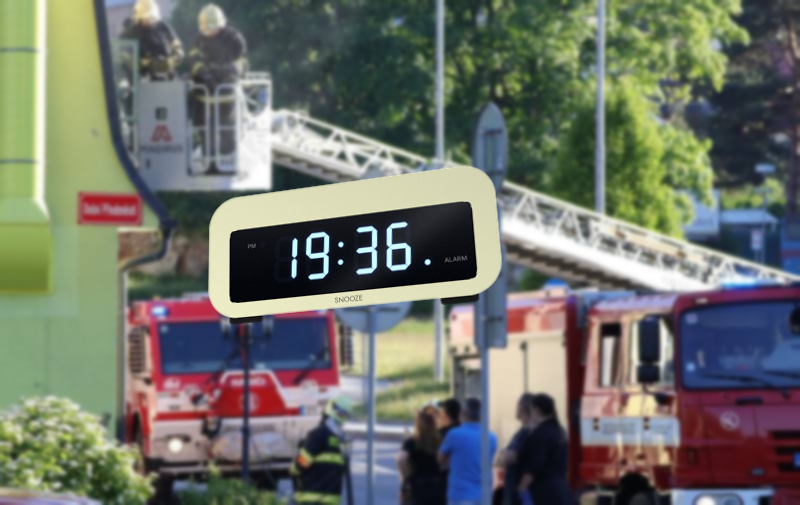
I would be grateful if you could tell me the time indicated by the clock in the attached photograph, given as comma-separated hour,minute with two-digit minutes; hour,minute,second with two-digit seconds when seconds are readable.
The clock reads 19,36
